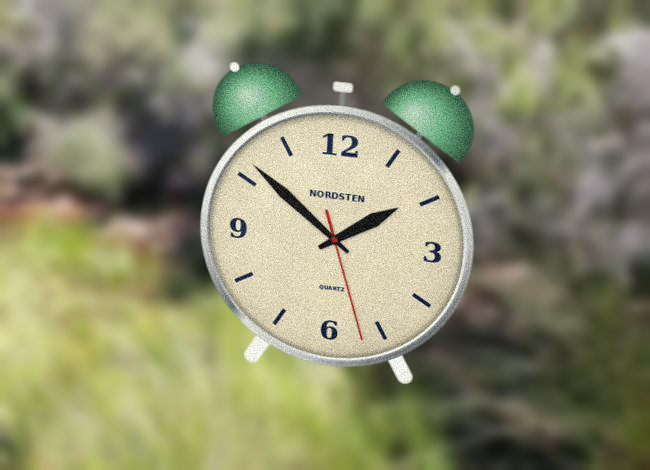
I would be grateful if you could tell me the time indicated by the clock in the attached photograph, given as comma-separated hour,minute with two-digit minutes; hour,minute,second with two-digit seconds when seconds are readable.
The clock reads 1,51,27
